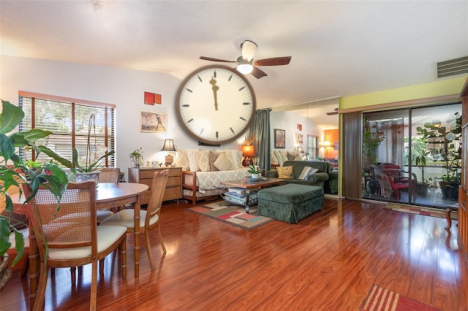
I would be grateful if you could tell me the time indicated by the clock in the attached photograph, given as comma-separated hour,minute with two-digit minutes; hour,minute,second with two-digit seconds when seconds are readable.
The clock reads 11,59
